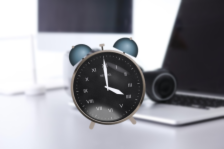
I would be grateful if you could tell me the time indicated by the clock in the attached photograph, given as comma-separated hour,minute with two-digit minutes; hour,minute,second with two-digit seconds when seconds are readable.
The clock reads 4,00
